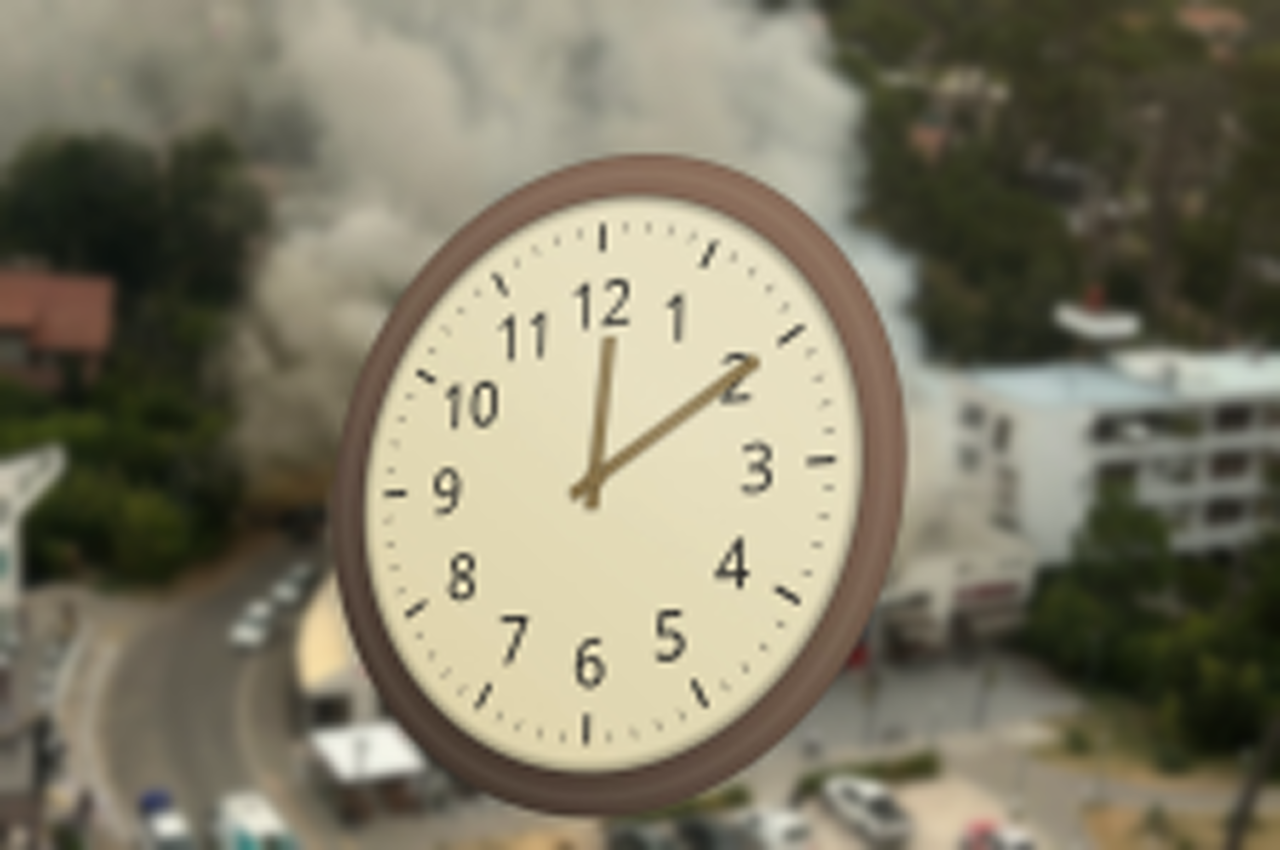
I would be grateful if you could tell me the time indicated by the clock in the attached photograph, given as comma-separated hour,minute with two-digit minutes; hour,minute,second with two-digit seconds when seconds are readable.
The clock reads 12,10
